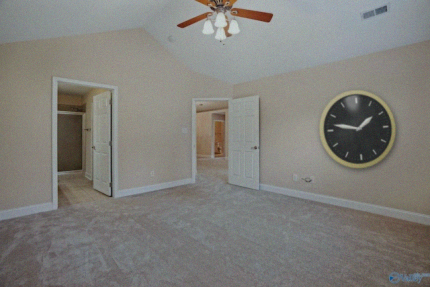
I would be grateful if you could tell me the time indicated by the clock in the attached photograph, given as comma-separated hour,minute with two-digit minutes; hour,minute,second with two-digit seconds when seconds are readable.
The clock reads 1,47
